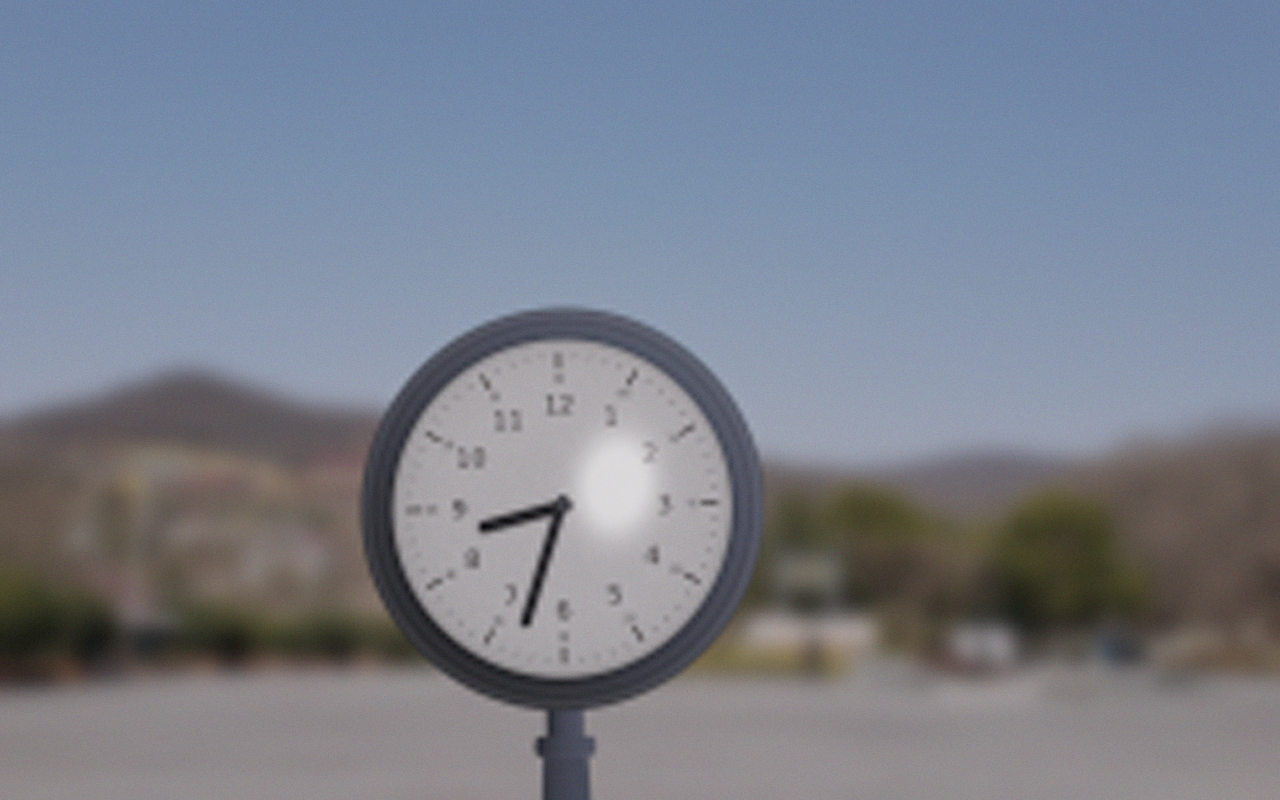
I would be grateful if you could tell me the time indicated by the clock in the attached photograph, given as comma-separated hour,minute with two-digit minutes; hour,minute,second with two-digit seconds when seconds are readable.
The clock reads 8,33
